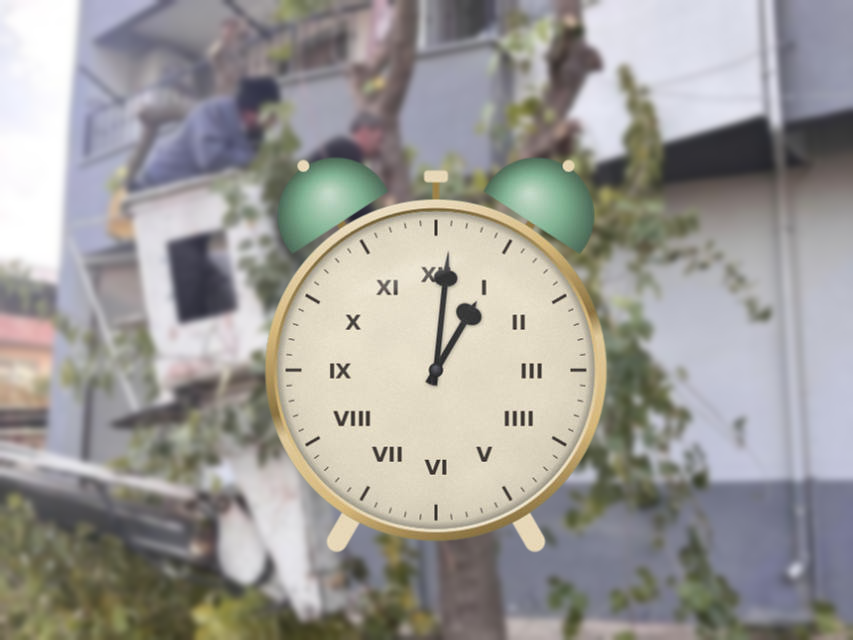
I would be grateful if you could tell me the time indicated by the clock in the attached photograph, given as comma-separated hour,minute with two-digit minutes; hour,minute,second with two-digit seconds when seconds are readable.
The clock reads 1,01
